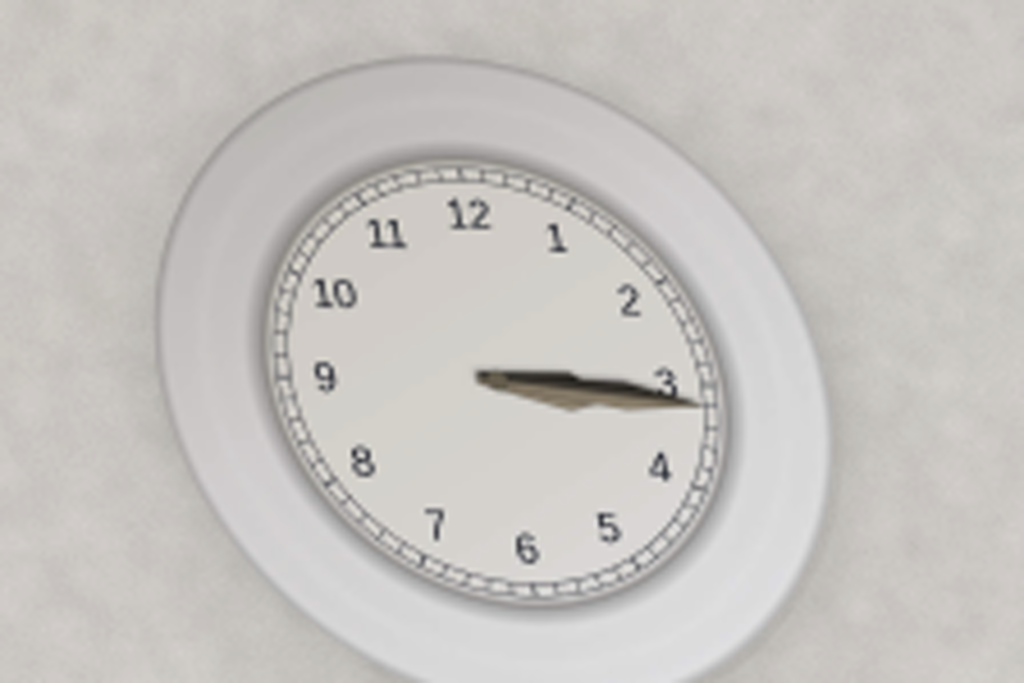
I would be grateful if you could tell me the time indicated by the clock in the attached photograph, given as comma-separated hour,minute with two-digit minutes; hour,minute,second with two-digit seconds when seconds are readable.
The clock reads 3,16
